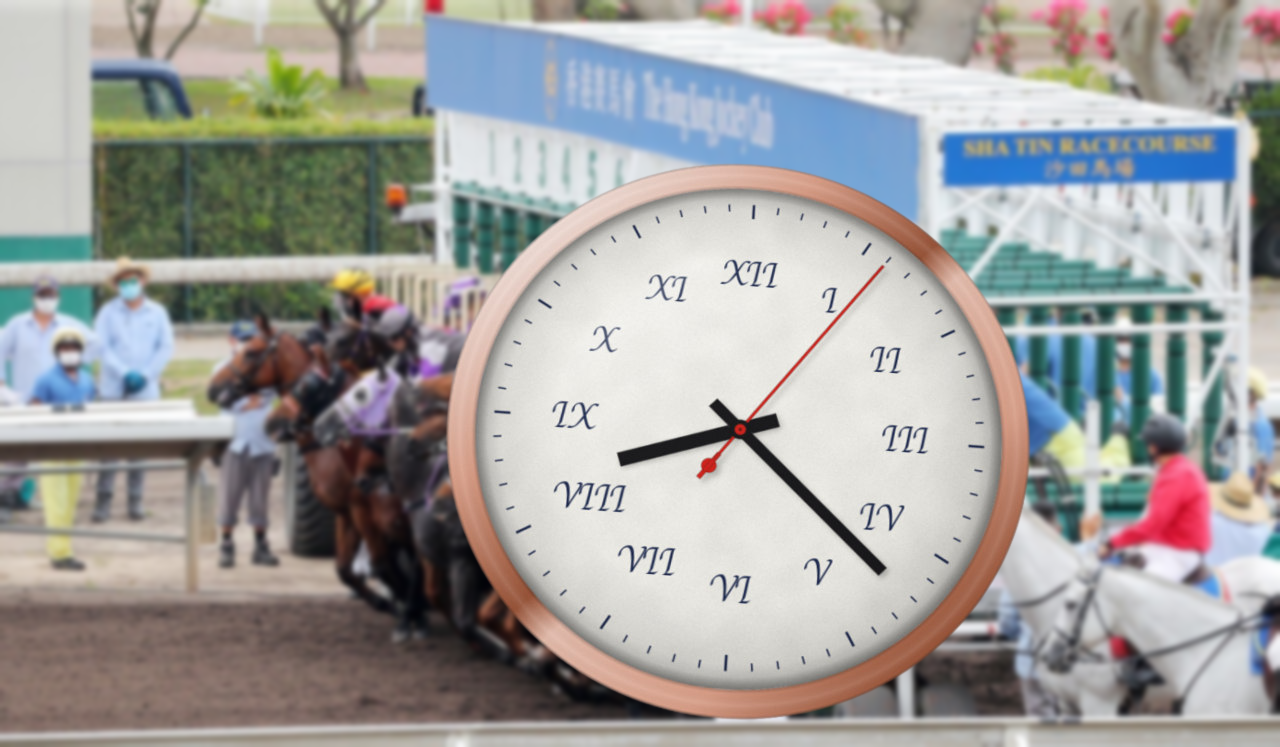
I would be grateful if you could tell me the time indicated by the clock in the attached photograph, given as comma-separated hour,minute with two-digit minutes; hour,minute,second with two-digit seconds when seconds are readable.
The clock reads 8,22,06
